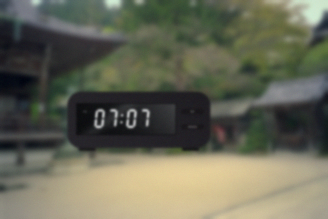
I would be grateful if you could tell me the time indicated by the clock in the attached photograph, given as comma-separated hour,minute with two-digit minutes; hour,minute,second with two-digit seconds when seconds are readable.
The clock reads 7,07
